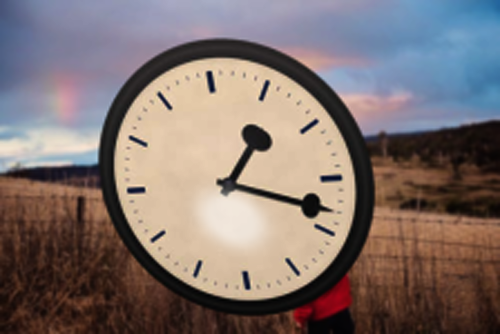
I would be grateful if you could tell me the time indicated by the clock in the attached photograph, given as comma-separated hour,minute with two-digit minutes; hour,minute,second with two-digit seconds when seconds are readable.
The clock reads 1,18
